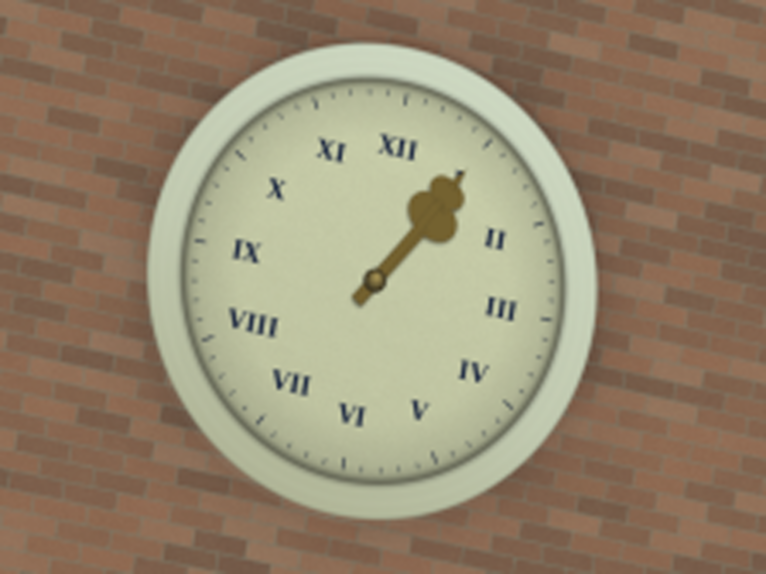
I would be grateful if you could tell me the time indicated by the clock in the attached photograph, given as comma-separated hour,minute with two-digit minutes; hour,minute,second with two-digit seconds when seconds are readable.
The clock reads 1,05
